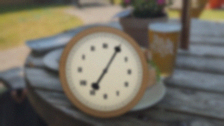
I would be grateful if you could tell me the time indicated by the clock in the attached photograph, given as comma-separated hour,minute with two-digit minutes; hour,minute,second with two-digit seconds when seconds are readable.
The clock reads 7,05
